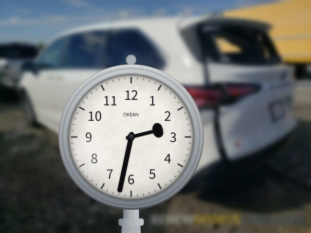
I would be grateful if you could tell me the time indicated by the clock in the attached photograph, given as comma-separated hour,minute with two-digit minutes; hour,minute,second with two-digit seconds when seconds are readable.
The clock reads 2,32
